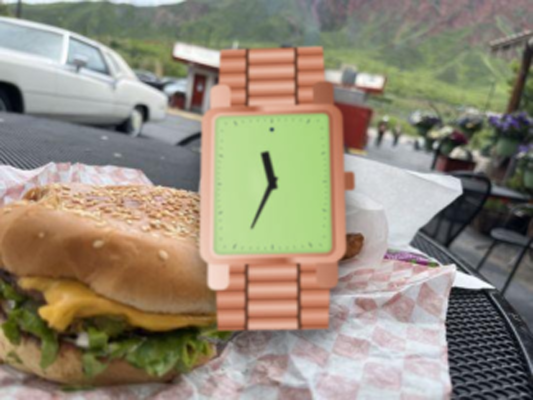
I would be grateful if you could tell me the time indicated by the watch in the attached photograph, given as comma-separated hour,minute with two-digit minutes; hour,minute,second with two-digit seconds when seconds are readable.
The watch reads 11,34
